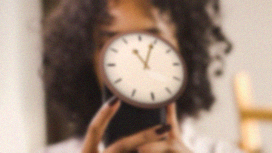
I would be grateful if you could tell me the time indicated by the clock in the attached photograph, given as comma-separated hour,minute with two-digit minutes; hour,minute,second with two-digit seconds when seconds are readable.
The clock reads 11,04
